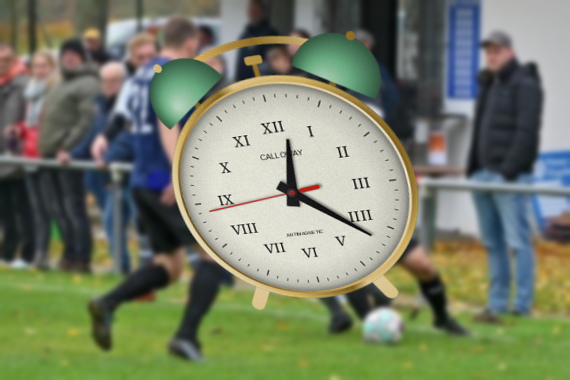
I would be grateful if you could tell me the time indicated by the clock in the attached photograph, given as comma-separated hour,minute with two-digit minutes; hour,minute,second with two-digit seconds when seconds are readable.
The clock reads 12,21,44
